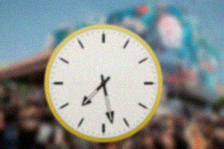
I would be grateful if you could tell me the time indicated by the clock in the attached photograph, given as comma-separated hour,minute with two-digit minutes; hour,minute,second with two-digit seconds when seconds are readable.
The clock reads 7,28
